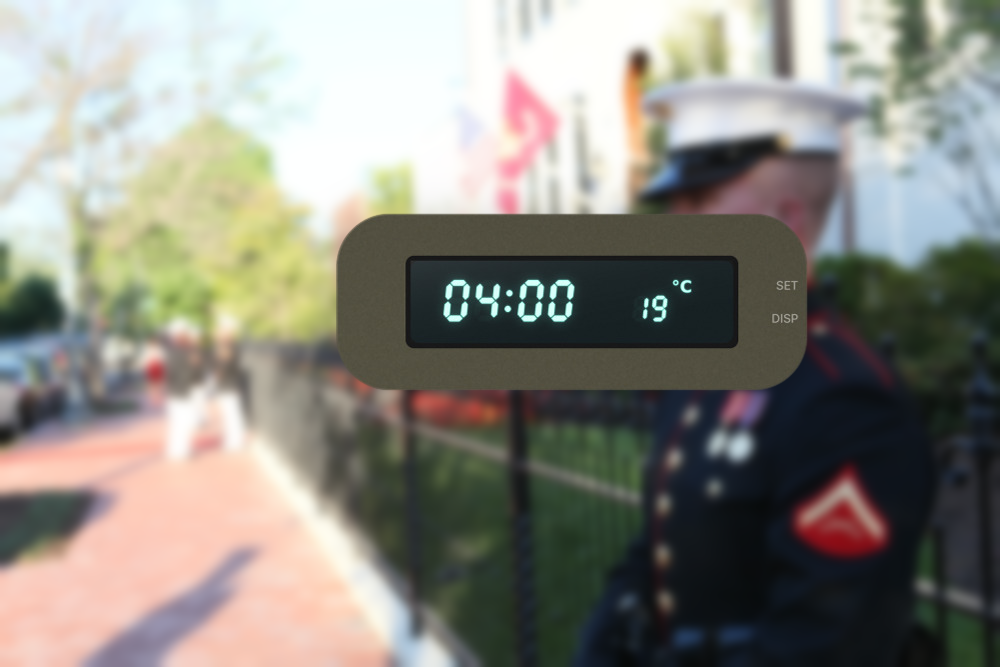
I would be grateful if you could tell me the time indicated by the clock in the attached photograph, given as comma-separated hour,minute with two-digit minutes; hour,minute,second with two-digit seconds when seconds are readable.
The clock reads 4,00
